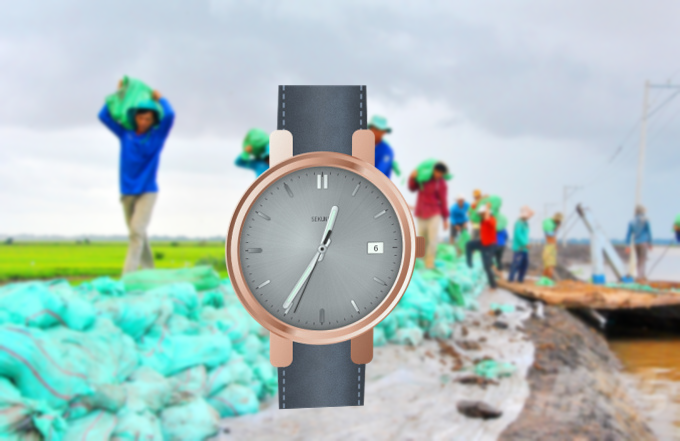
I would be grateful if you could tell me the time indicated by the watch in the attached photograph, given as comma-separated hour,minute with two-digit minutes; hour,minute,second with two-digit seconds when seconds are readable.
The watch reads 12,35,34
